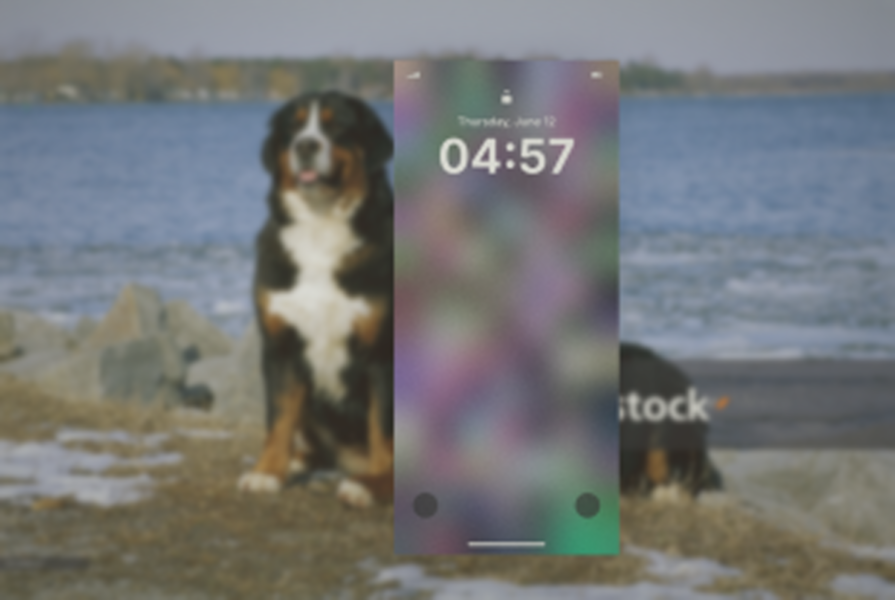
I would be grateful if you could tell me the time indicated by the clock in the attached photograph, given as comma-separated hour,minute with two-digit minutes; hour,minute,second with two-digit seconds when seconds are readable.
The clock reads 4,57
